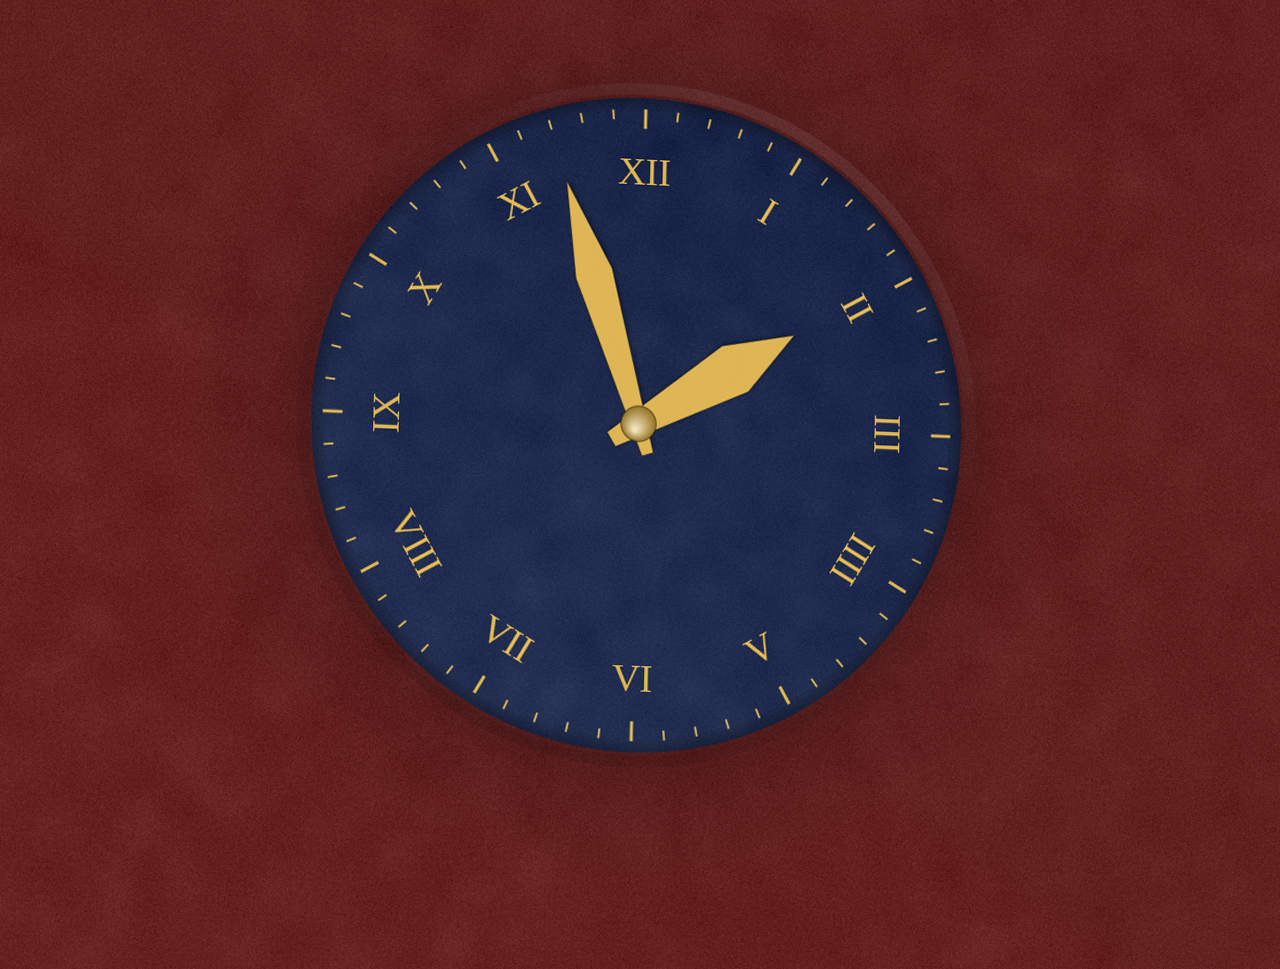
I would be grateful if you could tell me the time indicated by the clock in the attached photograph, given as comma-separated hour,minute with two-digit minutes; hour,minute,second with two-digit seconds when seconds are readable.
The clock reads 1,57
